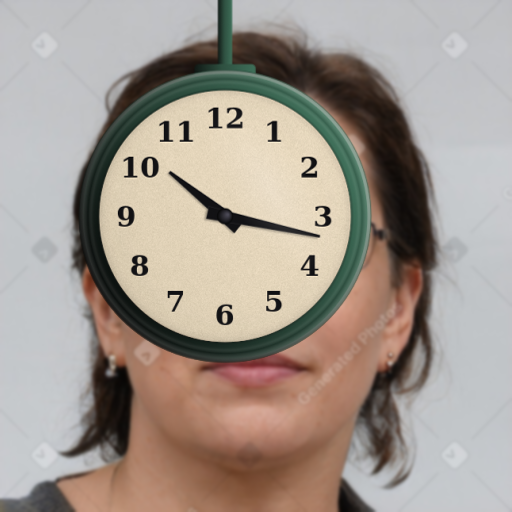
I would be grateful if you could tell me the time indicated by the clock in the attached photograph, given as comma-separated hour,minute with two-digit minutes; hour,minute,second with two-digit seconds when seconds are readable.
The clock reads 10,17
